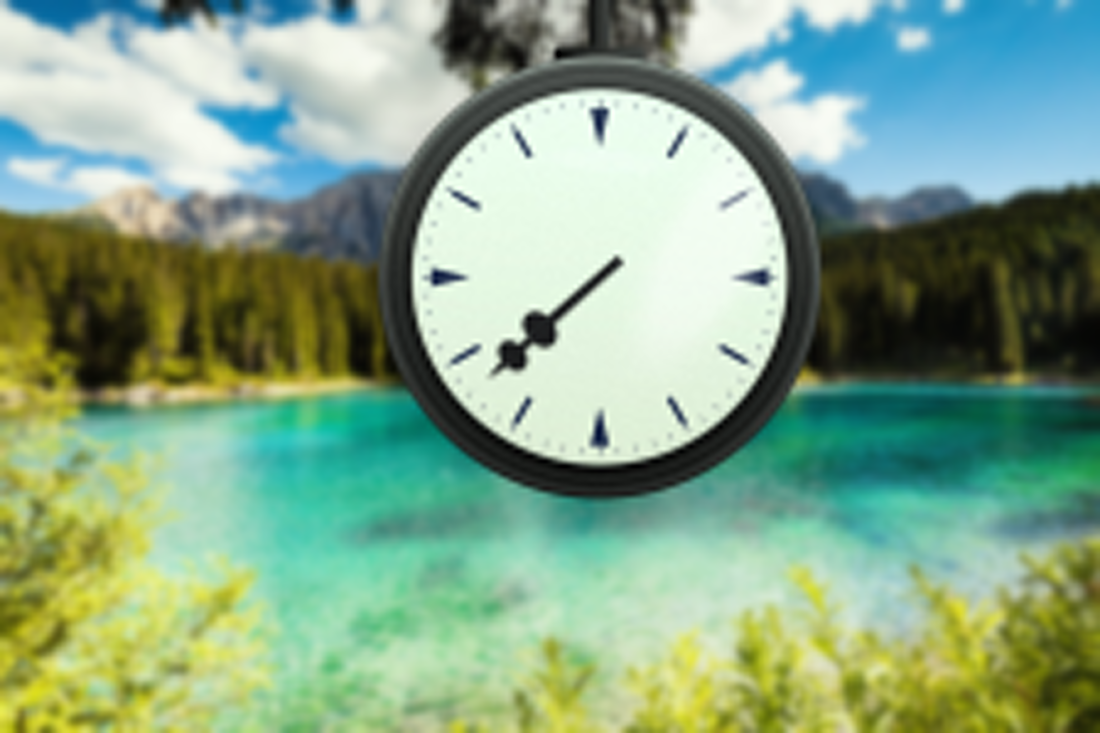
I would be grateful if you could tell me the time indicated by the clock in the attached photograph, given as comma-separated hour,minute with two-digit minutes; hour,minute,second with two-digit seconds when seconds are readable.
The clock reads 7,38
